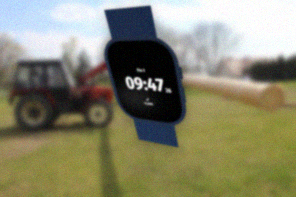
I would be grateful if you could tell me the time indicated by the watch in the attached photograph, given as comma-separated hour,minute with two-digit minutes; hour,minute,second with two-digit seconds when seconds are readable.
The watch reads 9,47
